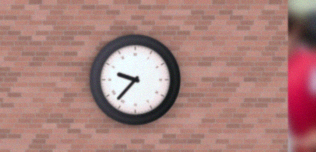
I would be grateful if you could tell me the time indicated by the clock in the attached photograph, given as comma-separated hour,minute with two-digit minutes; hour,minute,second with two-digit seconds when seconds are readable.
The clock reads 9,37
